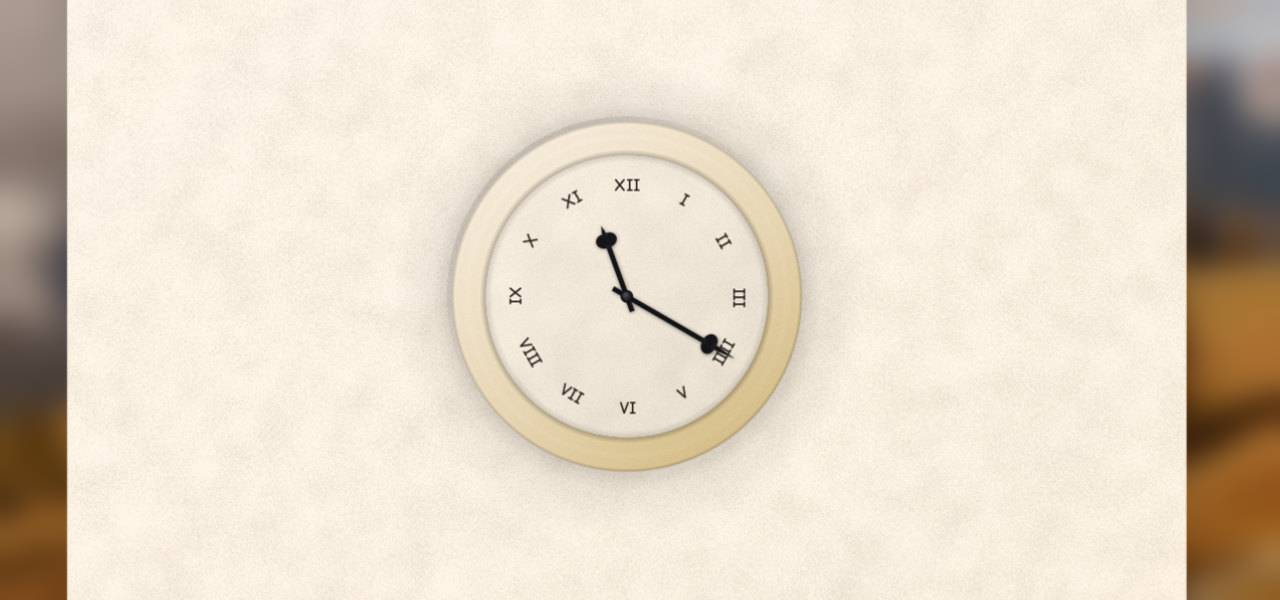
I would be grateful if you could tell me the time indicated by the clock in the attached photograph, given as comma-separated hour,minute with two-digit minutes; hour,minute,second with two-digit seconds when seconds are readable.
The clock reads 11,20
